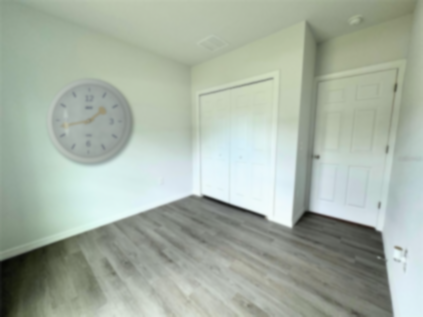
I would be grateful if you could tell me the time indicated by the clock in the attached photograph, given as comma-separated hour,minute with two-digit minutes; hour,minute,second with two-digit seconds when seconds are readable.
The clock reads 1,43
